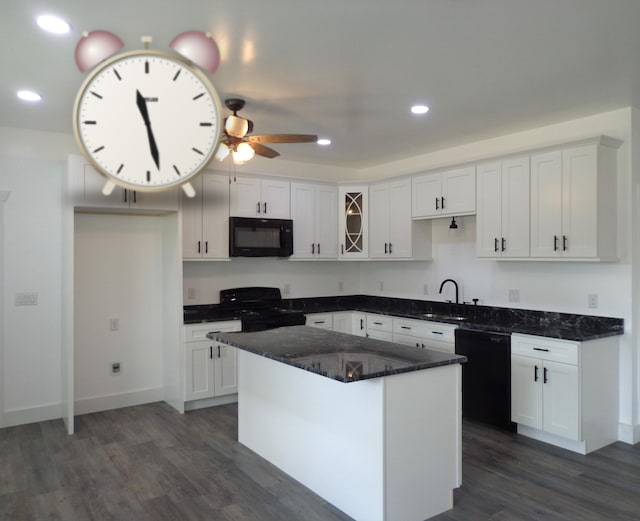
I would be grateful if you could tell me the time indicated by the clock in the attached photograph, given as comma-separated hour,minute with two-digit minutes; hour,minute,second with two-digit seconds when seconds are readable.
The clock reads 11,28
